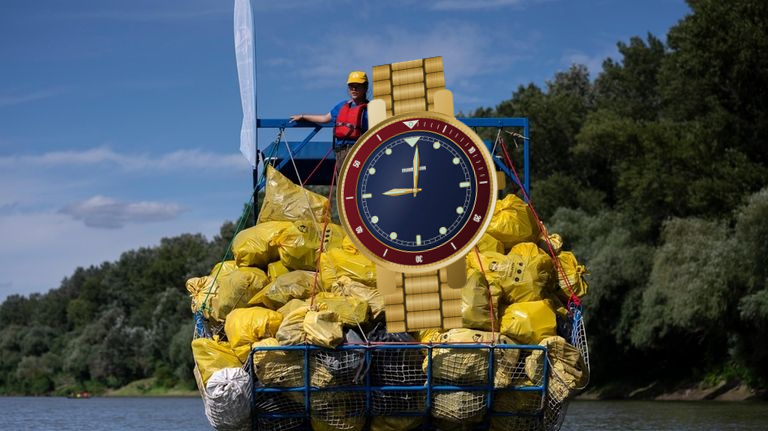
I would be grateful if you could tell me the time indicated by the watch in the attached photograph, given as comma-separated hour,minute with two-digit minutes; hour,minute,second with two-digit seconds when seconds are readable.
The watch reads 9,01
